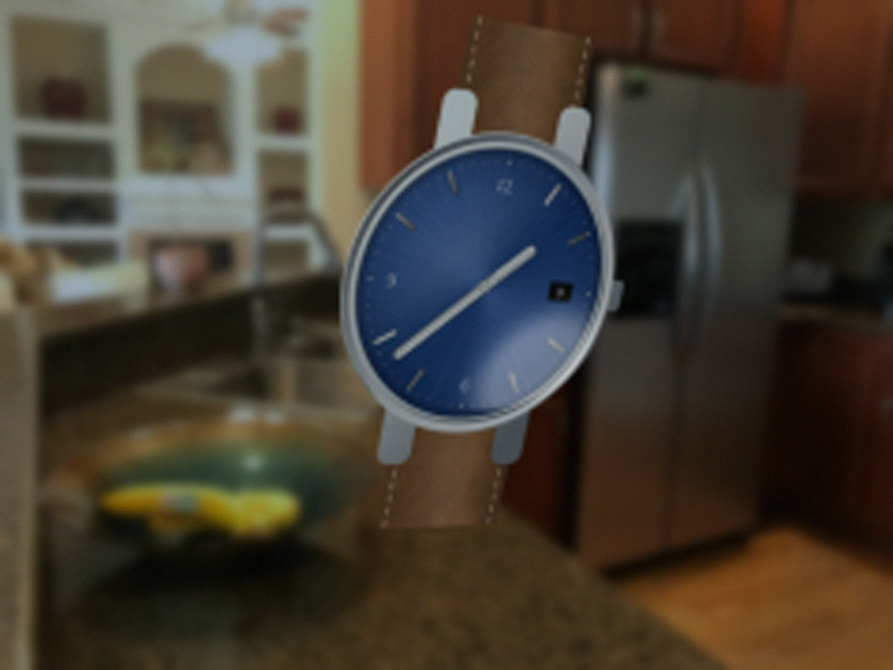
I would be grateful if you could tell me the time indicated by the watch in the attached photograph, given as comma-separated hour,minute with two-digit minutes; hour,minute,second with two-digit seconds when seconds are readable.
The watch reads 1,38
